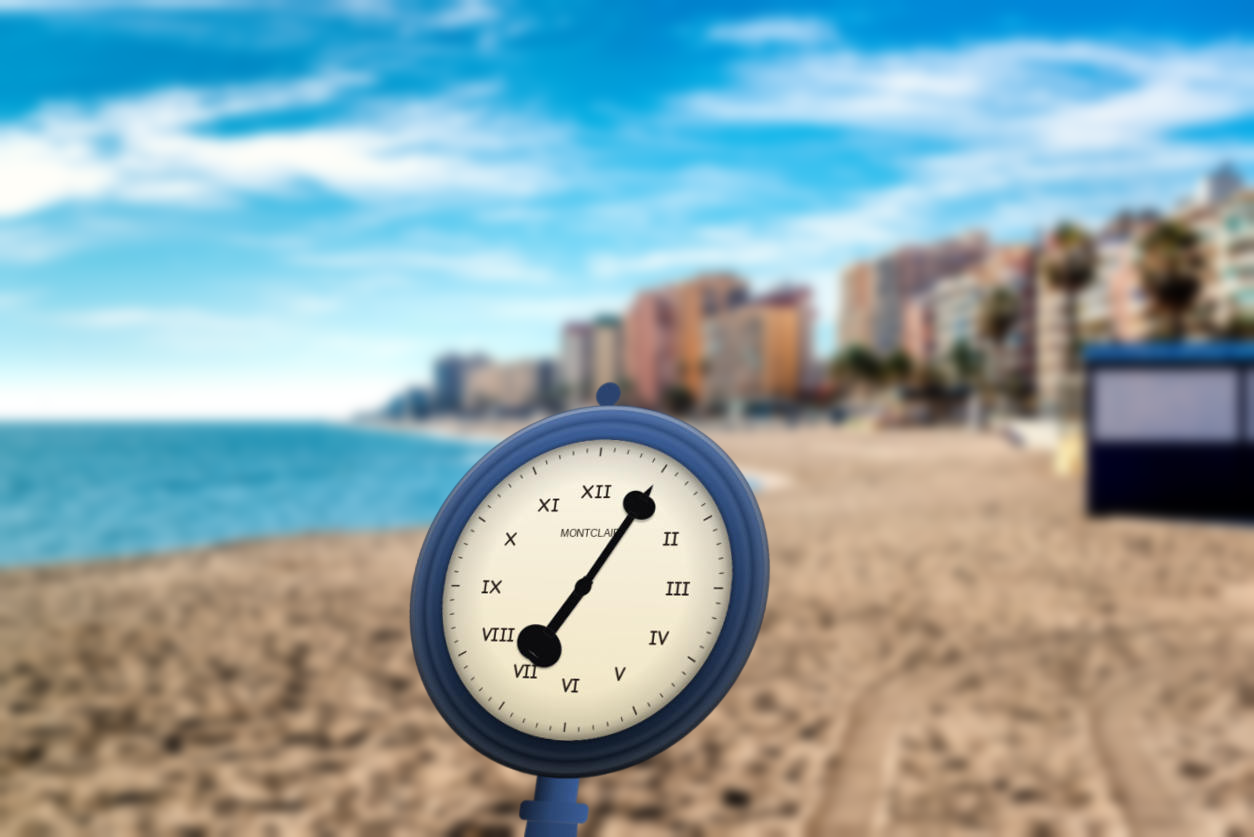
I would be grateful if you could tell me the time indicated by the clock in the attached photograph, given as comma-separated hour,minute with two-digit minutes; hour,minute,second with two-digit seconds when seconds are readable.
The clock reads 7,05
